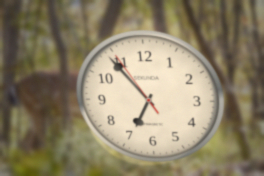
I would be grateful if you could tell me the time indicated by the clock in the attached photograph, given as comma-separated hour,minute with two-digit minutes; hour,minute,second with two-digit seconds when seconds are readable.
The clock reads 6,53,55
